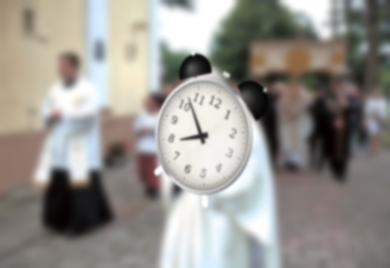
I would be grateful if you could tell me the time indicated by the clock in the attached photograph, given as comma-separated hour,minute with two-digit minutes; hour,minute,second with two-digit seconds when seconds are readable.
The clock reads 7,52
